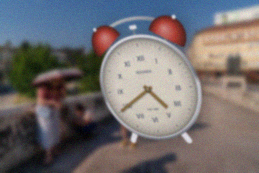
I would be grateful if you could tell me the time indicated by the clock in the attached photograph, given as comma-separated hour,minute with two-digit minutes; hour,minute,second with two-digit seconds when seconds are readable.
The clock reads 4,40
